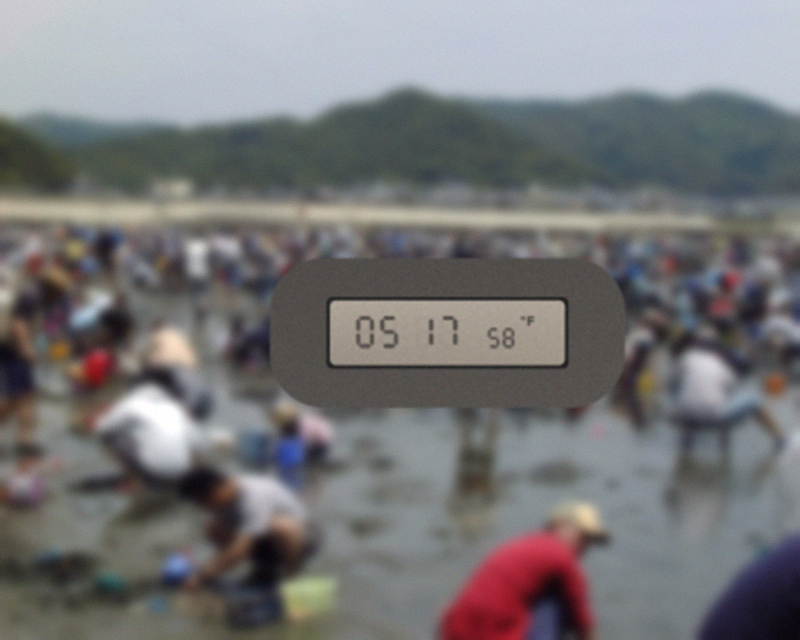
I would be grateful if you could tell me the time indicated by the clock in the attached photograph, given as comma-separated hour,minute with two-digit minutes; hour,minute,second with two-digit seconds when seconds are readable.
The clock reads 5,17
